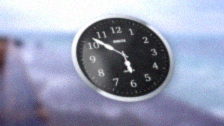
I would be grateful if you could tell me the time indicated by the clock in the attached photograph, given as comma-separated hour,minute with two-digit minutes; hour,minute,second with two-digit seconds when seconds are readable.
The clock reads 5,52
